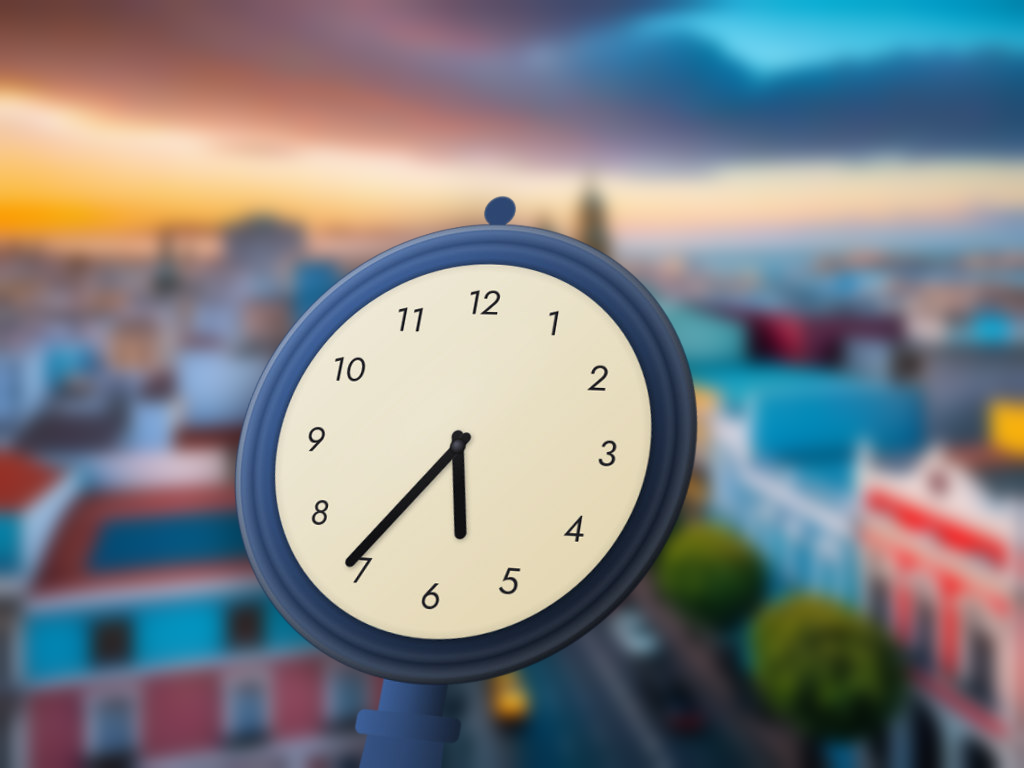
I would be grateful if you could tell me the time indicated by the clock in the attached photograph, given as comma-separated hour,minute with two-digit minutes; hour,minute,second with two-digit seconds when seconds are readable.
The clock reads 5,36
